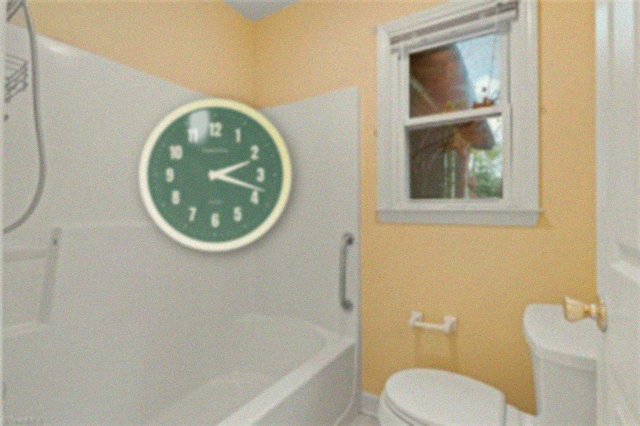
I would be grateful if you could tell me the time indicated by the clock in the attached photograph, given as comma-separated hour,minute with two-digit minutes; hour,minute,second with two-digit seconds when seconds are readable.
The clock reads 2,18
